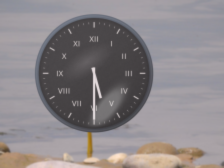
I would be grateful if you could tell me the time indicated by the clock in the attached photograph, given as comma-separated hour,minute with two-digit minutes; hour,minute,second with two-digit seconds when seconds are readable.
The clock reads 5,30
